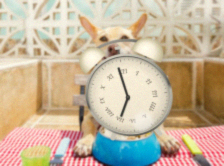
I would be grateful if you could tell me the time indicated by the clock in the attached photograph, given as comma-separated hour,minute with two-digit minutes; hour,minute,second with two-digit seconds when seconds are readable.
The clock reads 6,59
